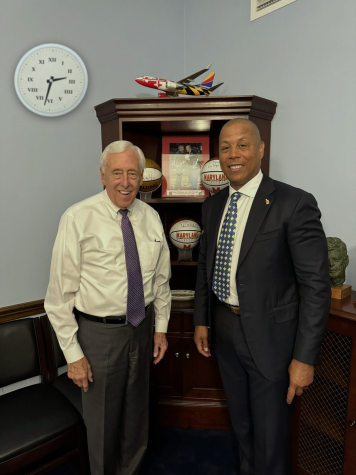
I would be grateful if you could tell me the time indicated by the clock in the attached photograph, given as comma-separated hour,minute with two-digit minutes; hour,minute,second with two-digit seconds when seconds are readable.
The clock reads 2,32
